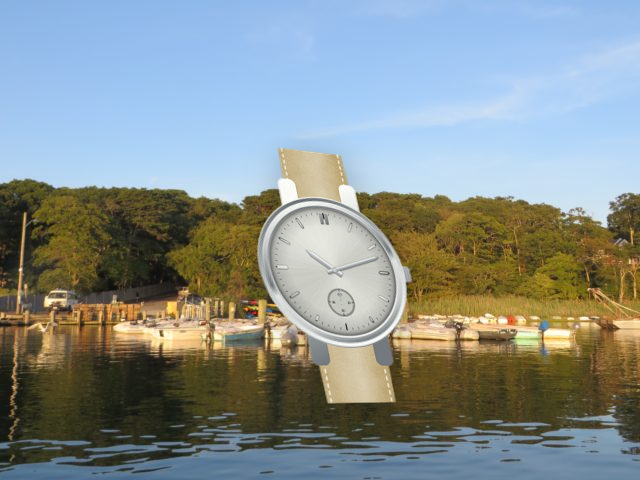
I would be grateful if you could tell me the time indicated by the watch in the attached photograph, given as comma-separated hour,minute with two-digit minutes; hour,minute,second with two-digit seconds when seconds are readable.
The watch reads 10,12
